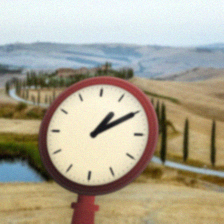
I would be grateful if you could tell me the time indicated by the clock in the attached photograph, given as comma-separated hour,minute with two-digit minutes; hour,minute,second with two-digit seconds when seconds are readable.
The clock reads 1,10
